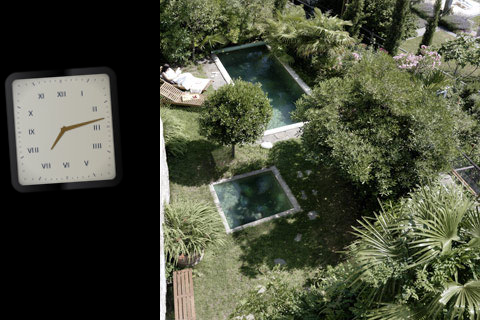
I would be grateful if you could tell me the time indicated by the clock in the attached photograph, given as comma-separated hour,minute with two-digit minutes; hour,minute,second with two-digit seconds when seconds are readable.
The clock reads 7,13
